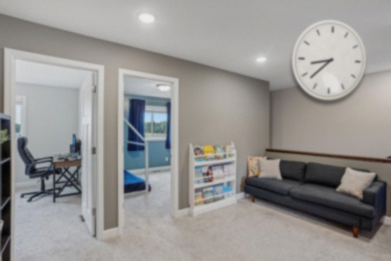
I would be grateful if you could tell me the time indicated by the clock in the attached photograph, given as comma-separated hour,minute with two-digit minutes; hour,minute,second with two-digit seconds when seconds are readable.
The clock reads 8,38
